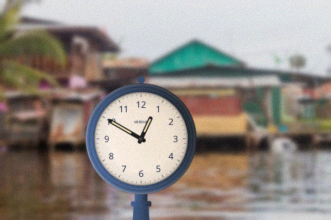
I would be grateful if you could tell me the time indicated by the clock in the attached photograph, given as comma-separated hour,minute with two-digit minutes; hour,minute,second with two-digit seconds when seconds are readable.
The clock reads 12,50
